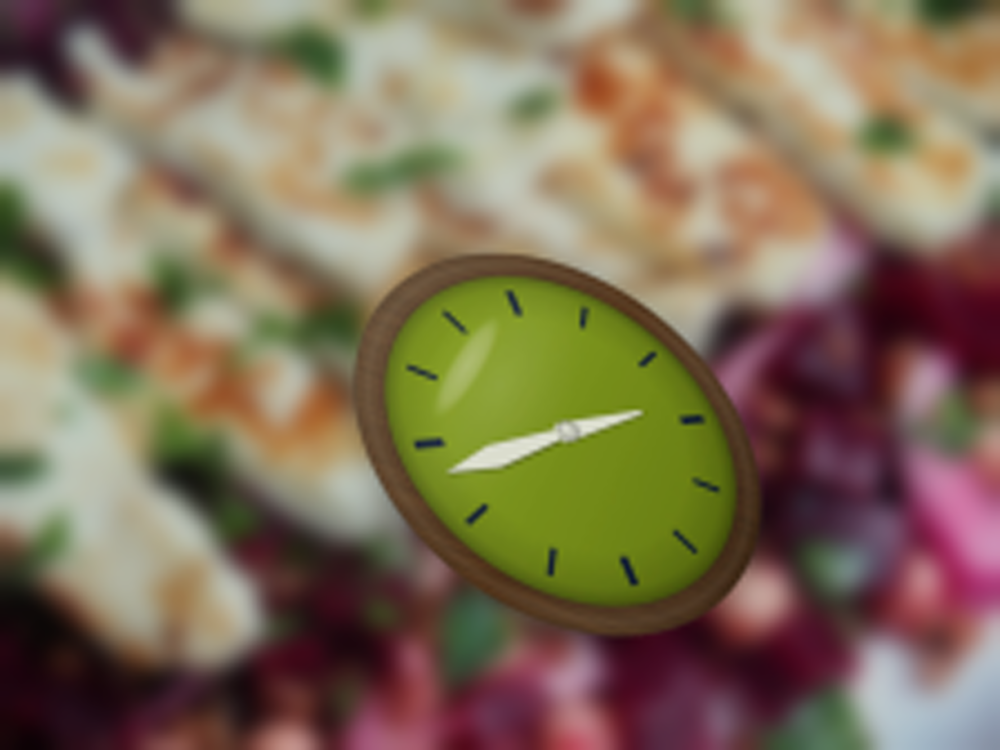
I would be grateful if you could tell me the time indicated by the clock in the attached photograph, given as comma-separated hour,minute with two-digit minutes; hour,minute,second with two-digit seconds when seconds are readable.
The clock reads 2,43
